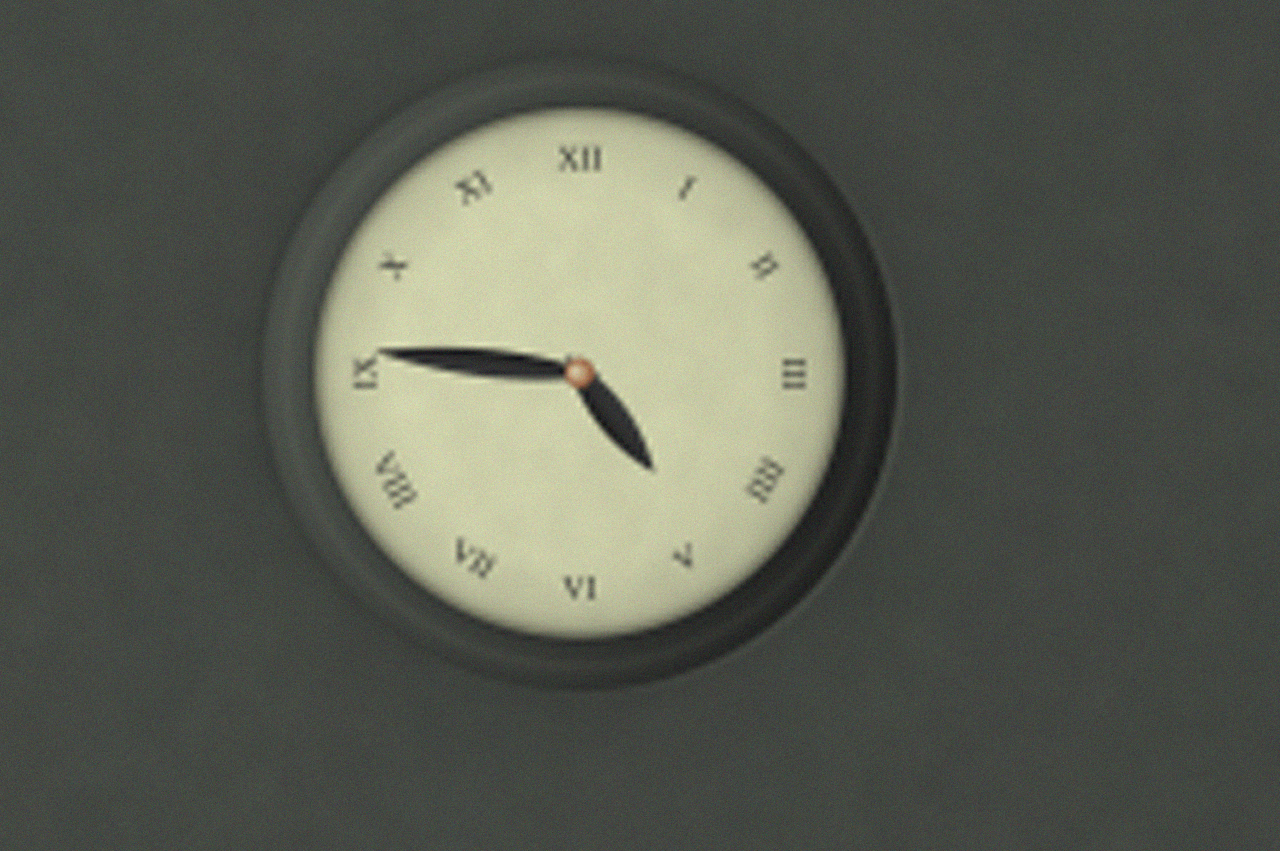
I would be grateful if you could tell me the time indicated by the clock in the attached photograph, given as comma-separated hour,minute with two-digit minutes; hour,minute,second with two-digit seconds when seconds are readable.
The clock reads 4,46
